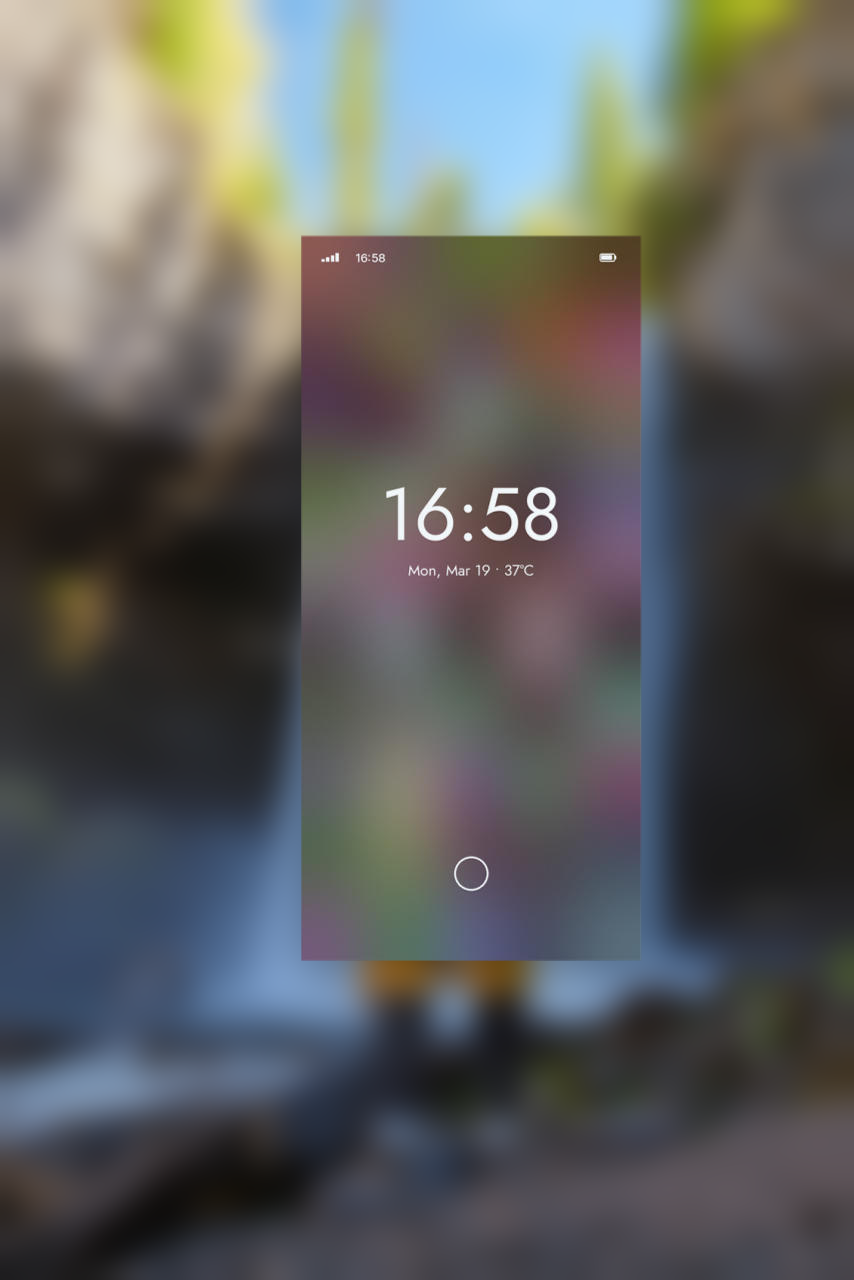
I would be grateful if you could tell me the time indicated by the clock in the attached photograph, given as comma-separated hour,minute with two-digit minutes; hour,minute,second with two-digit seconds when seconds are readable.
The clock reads 16,58
